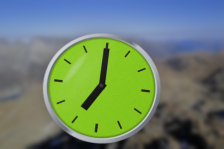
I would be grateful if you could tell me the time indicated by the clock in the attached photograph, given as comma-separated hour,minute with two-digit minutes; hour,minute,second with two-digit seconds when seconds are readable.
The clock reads 7,00
